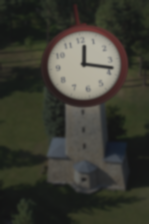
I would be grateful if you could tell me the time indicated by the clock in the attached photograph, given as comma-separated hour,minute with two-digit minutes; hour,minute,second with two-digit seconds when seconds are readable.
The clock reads 12,18
